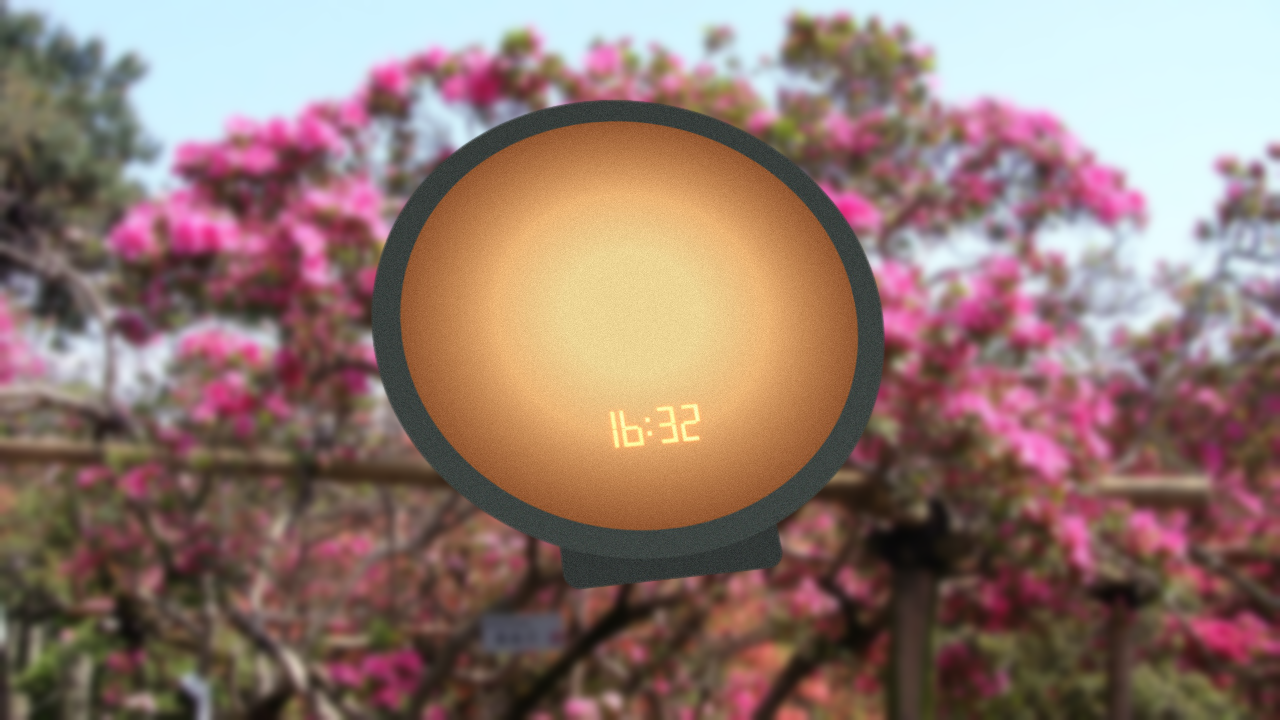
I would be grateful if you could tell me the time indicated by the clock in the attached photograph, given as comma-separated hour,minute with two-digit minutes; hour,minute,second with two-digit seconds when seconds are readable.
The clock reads 16,32
